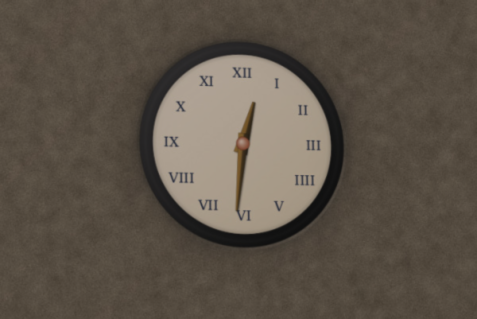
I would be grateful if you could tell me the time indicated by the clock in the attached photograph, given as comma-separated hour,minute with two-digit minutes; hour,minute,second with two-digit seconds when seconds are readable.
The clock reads 12,31
